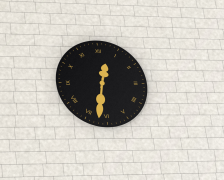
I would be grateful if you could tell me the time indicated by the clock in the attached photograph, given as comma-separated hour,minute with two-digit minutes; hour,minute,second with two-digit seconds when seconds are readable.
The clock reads 12,32
